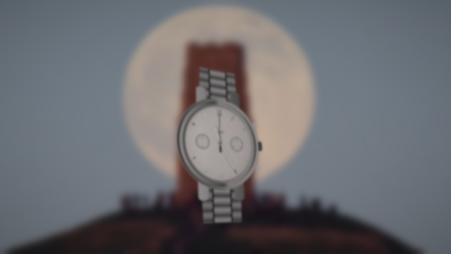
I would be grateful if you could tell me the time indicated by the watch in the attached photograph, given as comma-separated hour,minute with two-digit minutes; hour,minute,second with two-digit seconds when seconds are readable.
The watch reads 11,25
